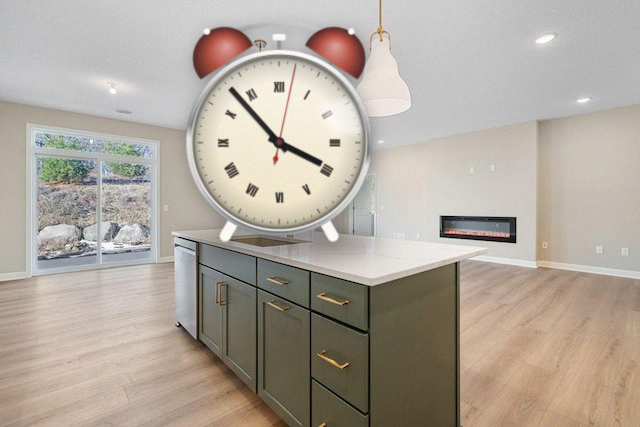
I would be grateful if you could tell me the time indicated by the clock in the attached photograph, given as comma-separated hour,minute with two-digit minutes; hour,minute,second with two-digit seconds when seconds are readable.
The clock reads 3,53,02
